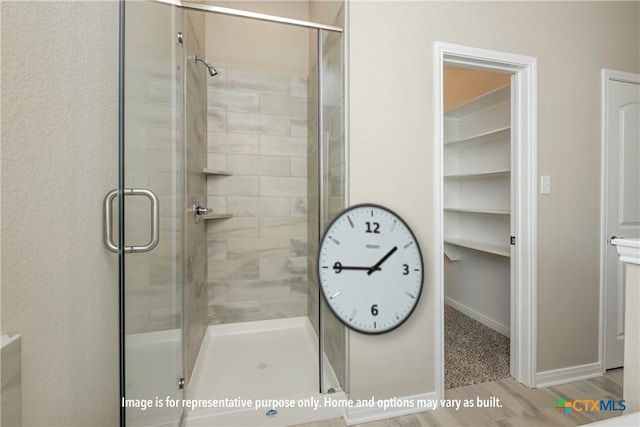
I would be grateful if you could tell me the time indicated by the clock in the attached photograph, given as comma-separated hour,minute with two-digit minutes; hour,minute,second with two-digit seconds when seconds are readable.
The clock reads 1,45
